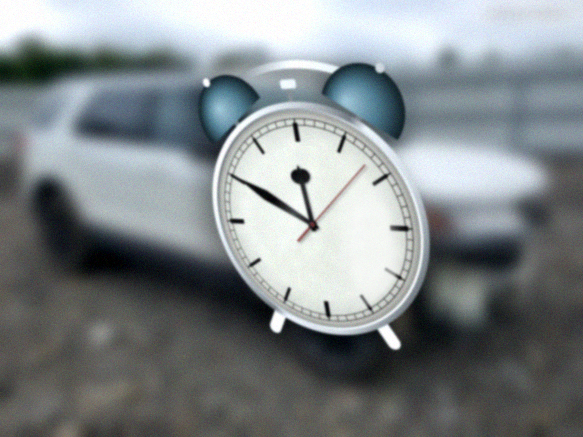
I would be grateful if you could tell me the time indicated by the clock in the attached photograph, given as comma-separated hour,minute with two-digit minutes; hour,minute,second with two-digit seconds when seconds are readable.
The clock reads 11,50,08
